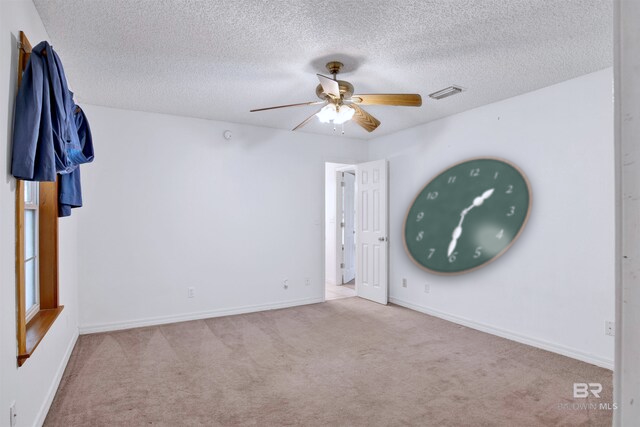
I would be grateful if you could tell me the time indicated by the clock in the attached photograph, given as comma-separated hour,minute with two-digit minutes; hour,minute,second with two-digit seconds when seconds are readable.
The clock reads 1,31
